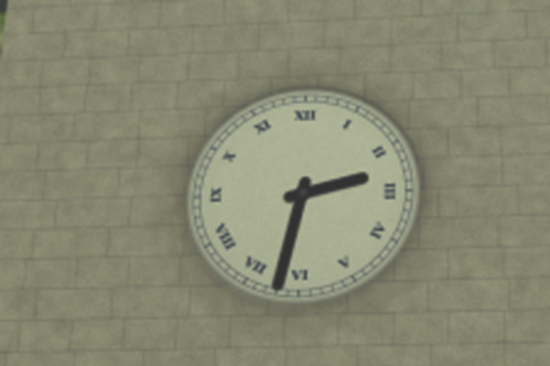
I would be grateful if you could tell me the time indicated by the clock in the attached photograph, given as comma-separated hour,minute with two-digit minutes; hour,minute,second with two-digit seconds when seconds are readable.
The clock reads 2,32
